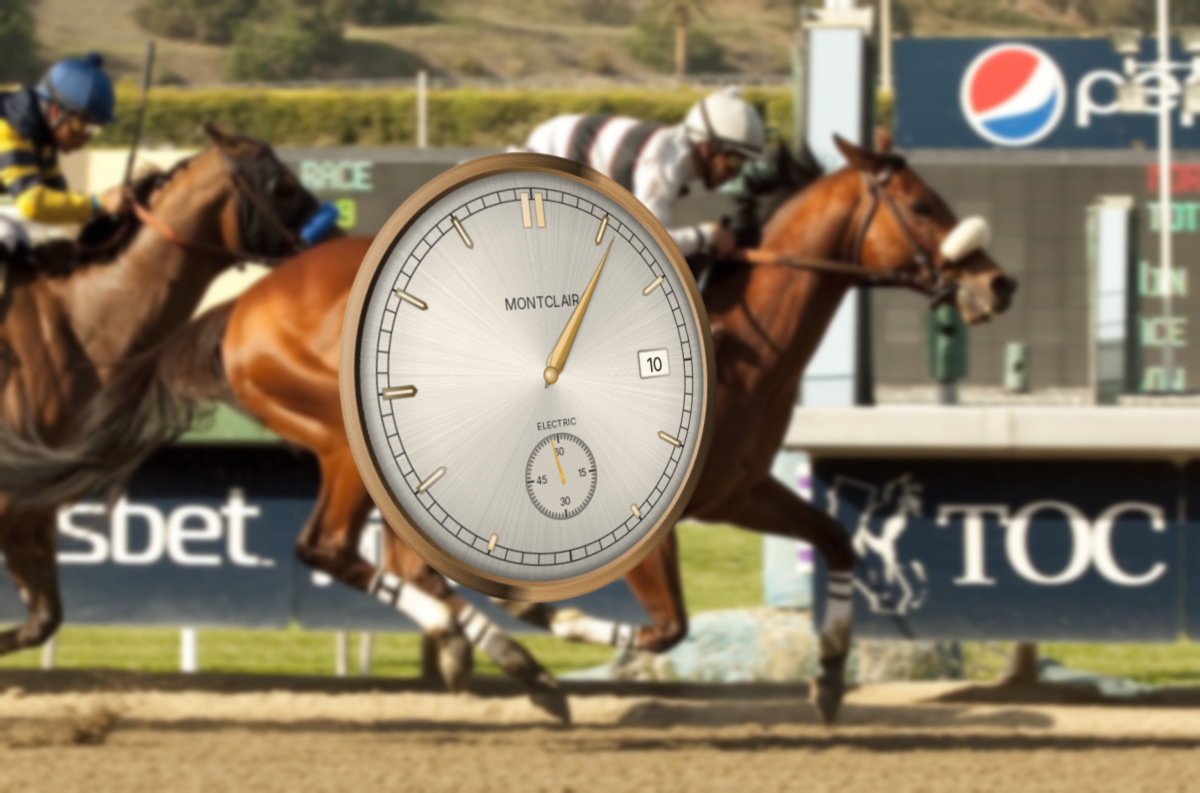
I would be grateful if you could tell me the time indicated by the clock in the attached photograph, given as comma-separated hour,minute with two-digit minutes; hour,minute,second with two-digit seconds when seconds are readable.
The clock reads 1,05,58
